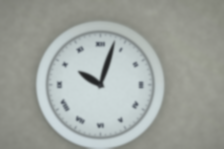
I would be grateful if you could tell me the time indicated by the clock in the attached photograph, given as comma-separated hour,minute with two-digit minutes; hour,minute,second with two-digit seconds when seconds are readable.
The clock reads 10,03
